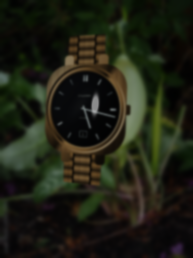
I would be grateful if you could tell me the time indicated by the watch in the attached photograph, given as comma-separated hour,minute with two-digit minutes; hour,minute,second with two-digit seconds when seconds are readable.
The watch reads 5,17
